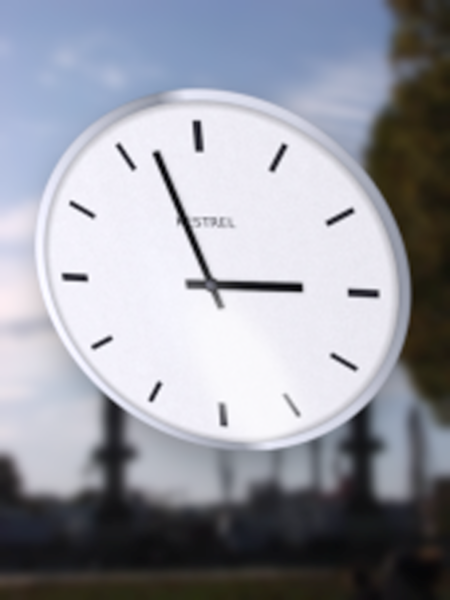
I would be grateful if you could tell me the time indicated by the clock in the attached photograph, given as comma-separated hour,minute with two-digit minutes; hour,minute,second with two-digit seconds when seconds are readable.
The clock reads 2,57
